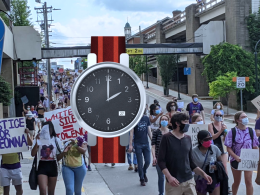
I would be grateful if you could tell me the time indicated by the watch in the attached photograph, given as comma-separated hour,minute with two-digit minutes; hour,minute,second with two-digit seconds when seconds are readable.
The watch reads 2,00
